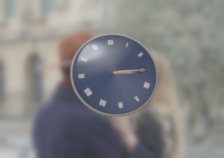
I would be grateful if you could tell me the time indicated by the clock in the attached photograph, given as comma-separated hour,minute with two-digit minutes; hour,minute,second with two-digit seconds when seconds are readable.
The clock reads 3,15
